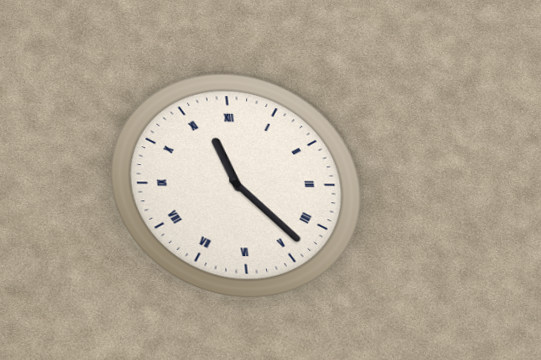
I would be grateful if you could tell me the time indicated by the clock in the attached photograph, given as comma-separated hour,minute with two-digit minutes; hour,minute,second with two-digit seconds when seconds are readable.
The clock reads 11,23
